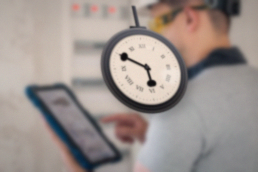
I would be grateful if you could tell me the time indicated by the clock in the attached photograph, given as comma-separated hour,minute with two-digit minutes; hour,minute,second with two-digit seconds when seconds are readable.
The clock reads 5,50
